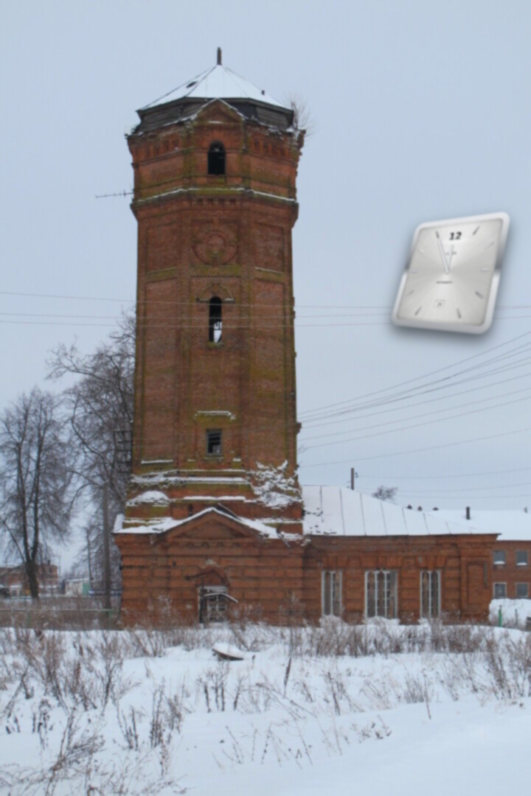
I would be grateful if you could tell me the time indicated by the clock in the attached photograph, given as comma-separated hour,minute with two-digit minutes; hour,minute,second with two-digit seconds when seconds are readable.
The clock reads 11,55
